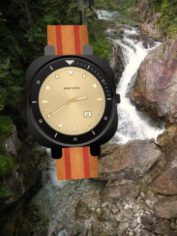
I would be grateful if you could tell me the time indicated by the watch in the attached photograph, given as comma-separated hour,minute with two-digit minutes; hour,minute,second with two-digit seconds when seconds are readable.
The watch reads 2,40
